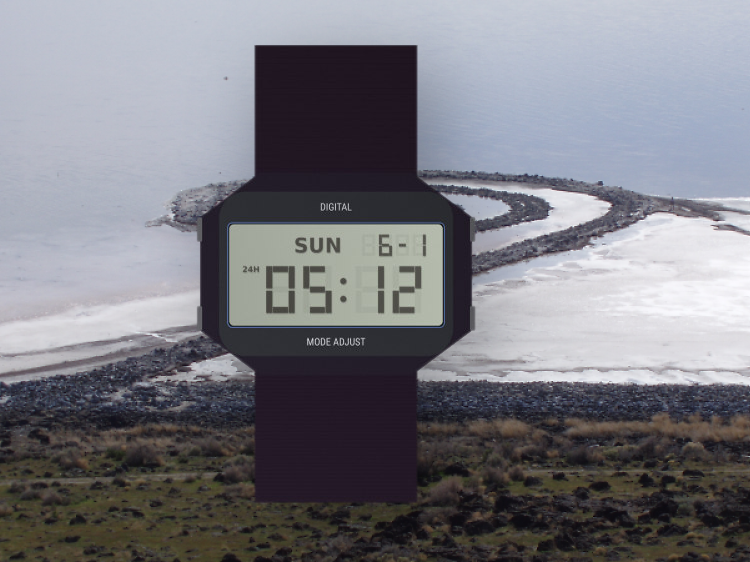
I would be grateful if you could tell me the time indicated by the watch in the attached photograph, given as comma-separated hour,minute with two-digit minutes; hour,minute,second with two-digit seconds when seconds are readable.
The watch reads 5,12
